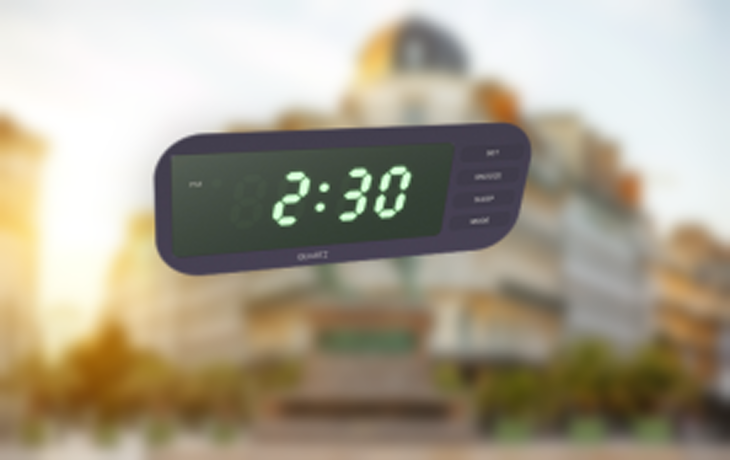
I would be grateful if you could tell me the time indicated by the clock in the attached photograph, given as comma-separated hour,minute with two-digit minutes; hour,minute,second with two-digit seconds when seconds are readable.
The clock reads 2,30
